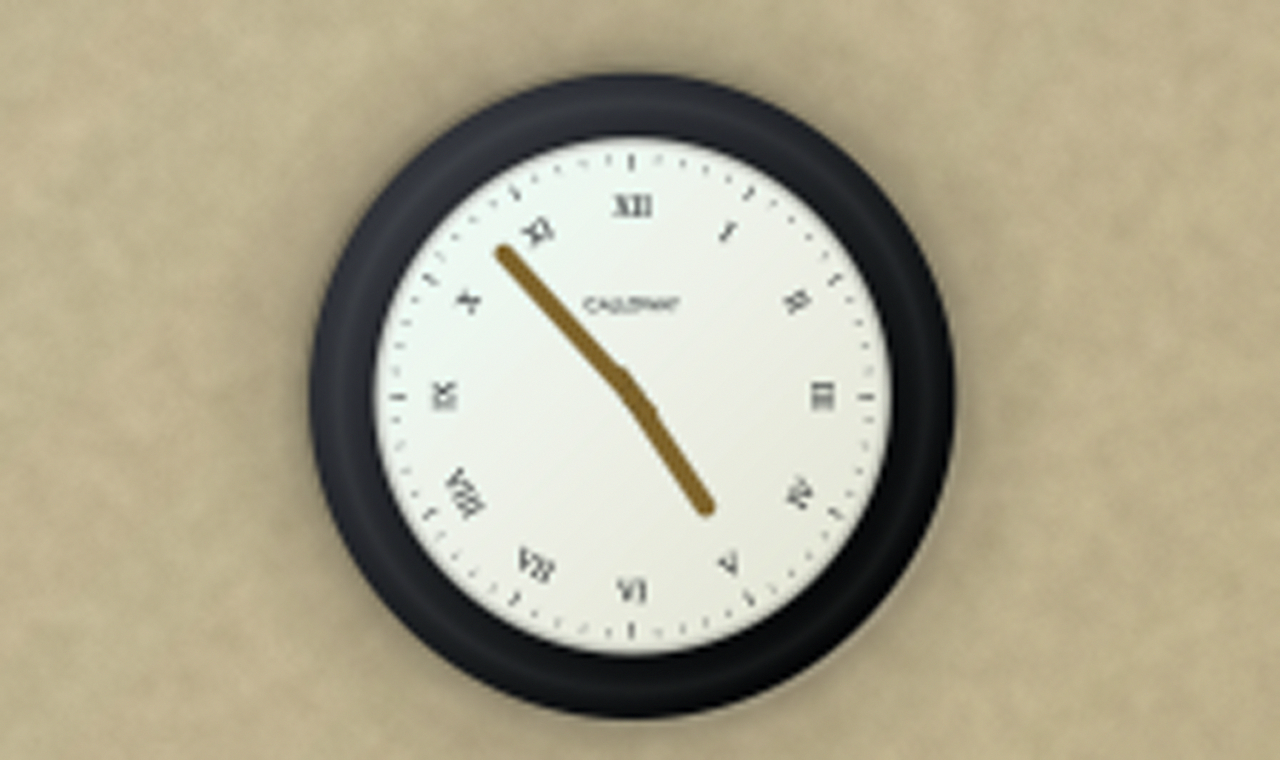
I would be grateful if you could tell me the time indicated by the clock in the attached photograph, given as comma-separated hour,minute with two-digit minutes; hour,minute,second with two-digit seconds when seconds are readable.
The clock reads 4,53
